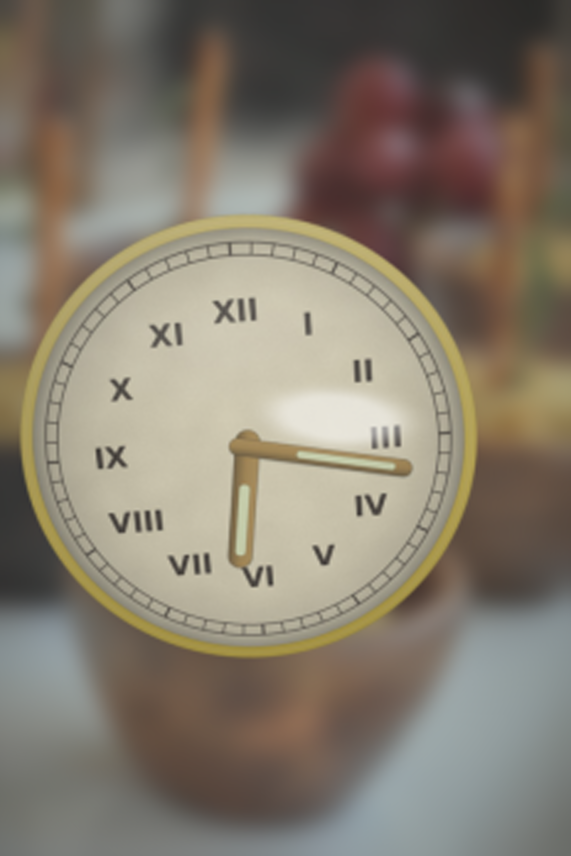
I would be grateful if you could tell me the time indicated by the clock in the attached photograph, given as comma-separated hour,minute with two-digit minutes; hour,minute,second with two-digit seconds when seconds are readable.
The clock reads 6,17
